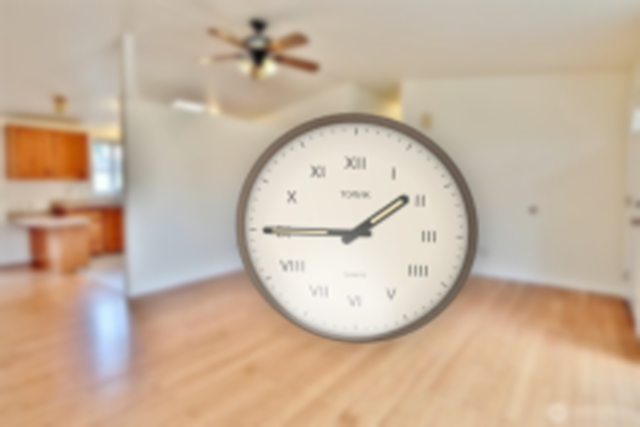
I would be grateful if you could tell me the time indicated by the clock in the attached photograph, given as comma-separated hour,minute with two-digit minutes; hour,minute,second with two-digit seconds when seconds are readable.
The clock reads 1,45
